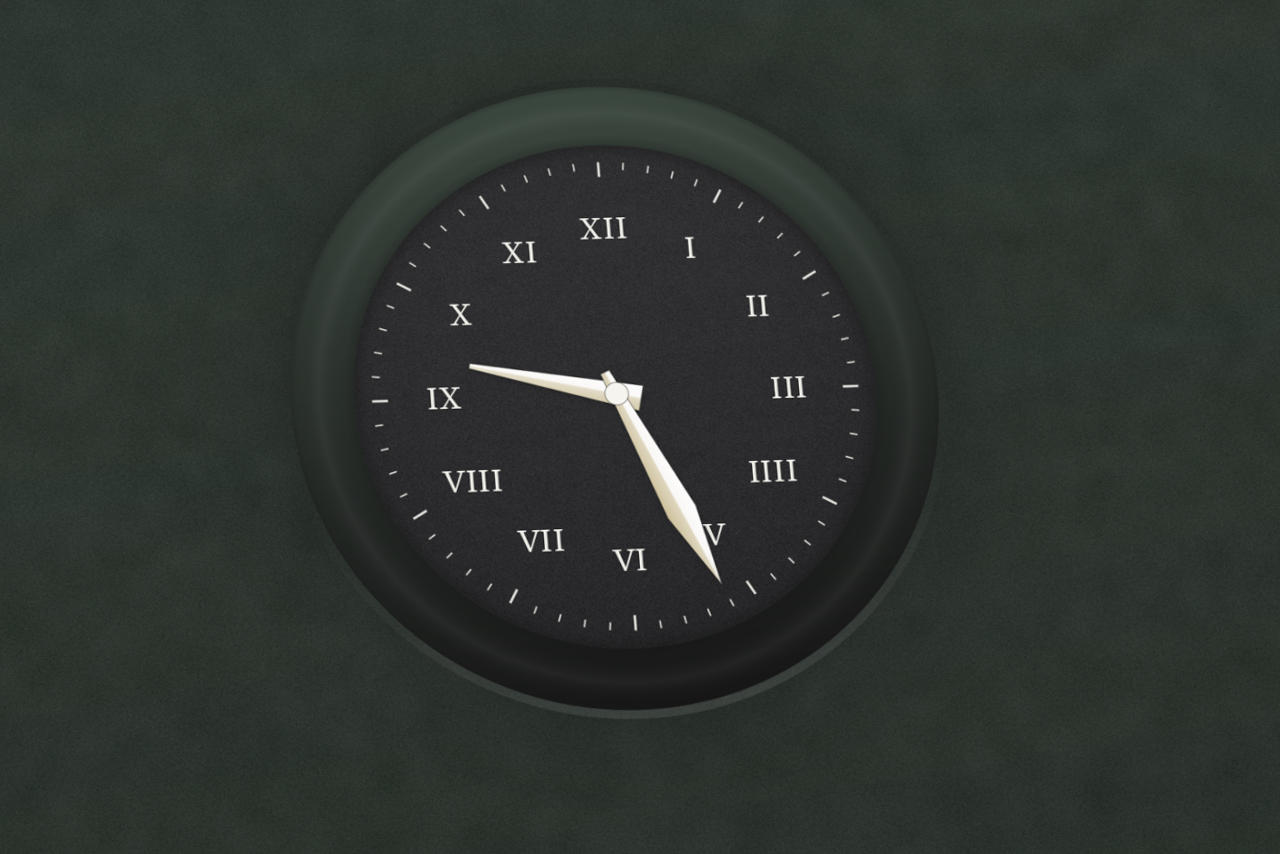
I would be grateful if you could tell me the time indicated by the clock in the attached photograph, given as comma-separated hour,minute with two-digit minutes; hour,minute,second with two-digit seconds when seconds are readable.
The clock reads 9,26
